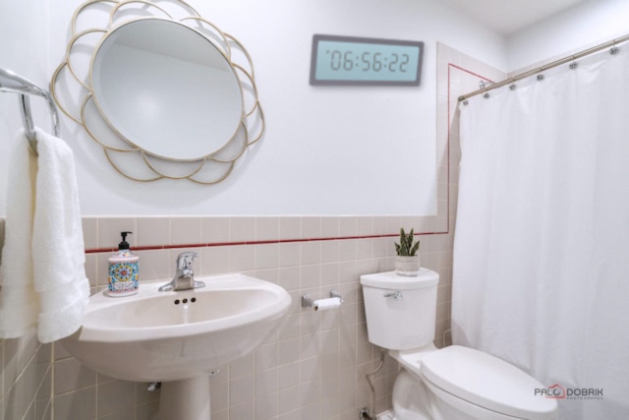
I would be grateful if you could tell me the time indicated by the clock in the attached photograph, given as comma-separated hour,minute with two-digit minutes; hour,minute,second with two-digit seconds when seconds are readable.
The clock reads 6,56,22
